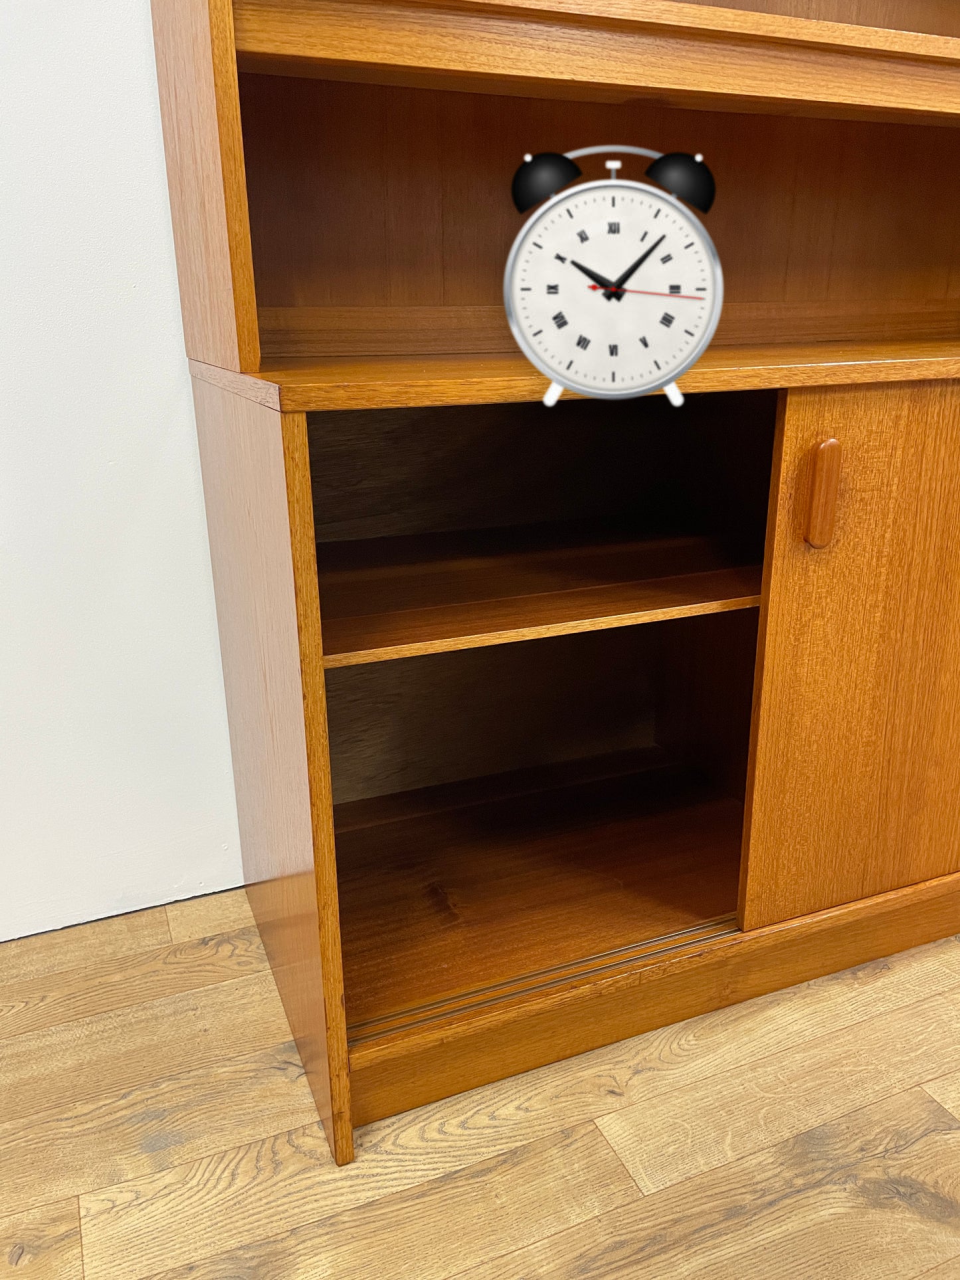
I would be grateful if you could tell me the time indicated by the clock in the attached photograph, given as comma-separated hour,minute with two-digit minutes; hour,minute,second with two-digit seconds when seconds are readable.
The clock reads 10,07,16
